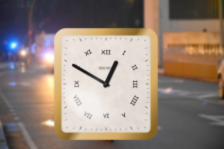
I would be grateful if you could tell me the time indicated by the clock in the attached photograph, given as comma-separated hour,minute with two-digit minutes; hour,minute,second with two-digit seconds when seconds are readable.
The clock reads 12,50
